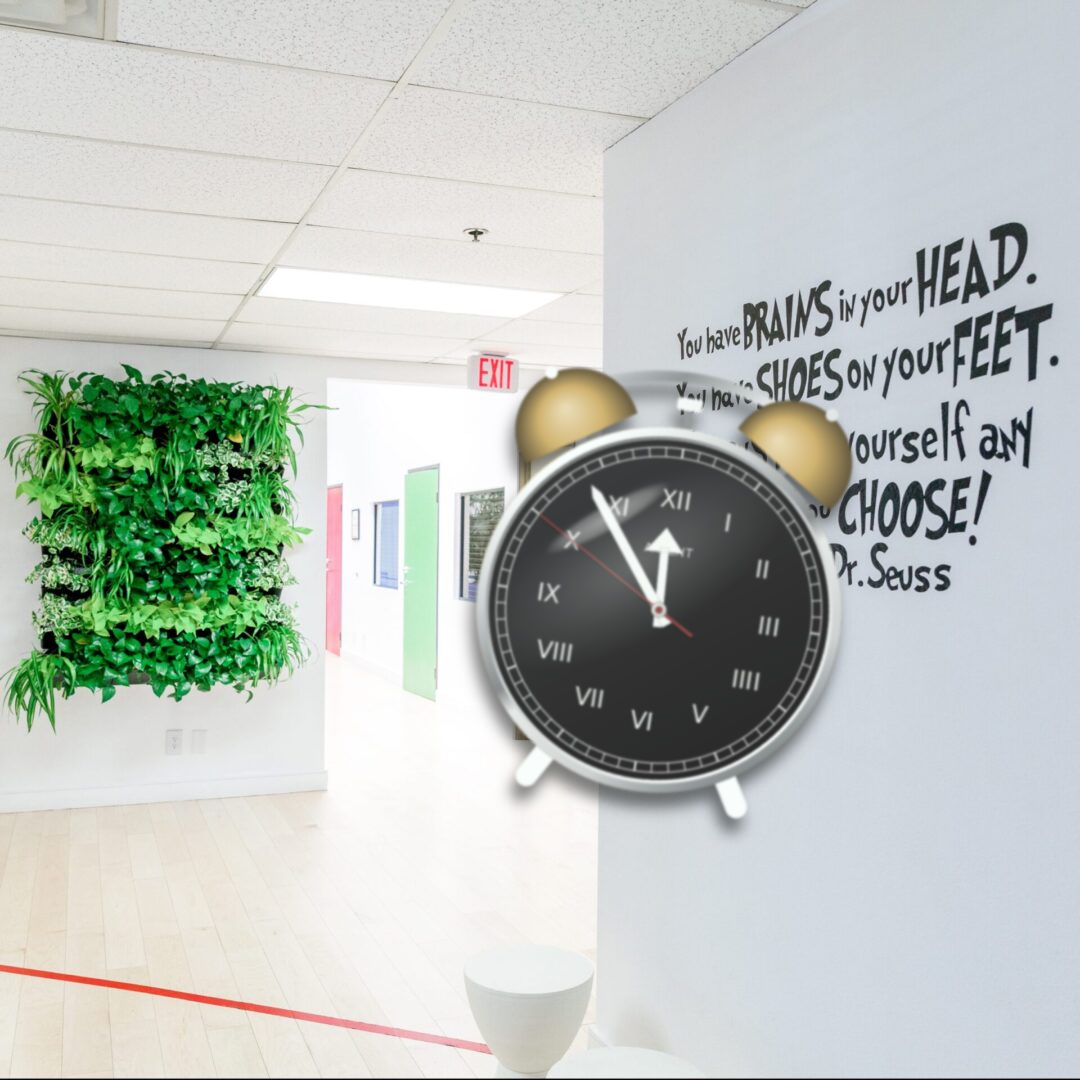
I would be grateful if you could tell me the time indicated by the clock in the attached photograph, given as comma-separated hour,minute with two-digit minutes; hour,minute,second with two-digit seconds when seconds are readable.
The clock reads 11,53,50
